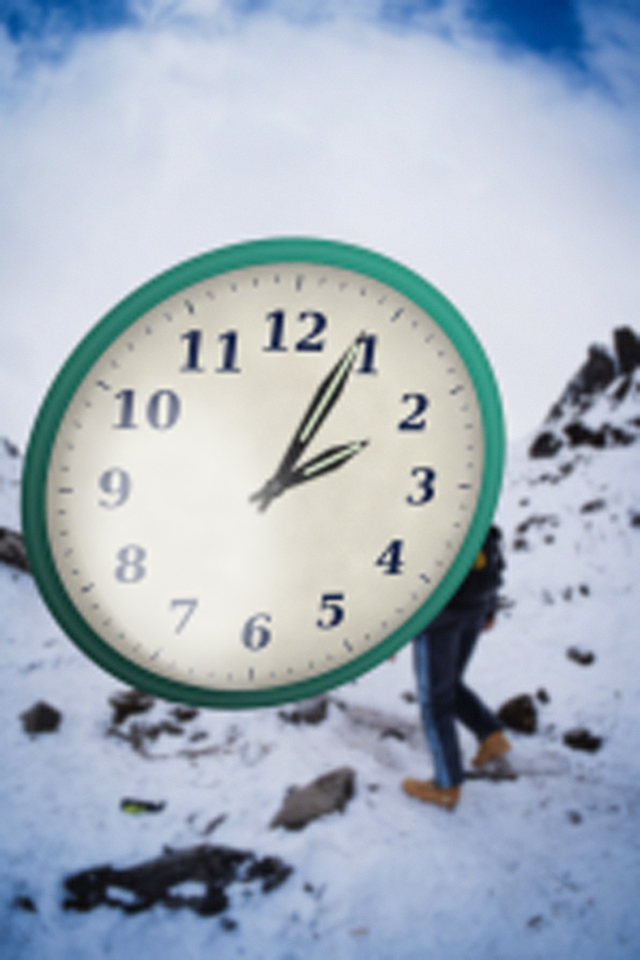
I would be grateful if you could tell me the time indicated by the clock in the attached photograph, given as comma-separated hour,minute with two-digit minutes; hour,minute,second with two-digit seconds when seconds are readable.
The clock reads 2,04
